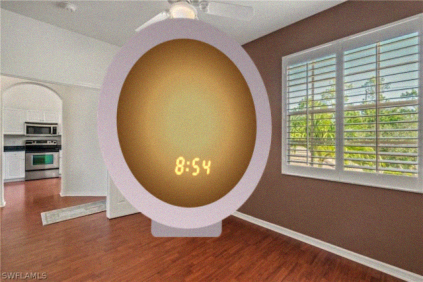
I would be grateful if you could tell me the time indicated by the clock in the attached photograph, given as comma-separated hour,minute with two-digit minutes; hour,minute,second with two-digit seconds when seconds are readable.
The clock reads 8,54
